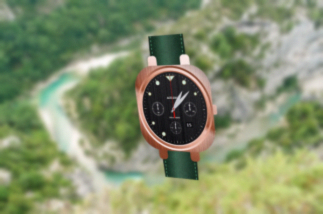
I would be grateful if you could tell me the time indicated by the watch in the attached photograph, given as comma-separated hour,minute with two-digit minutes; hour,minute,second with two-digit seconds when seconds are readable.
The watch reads 1,08
